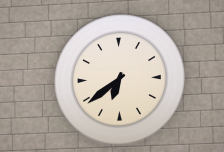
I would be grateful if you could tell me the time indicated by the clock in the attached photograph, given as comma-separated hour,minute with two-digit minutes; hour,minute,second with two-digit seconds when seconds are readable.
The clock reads 6,39
